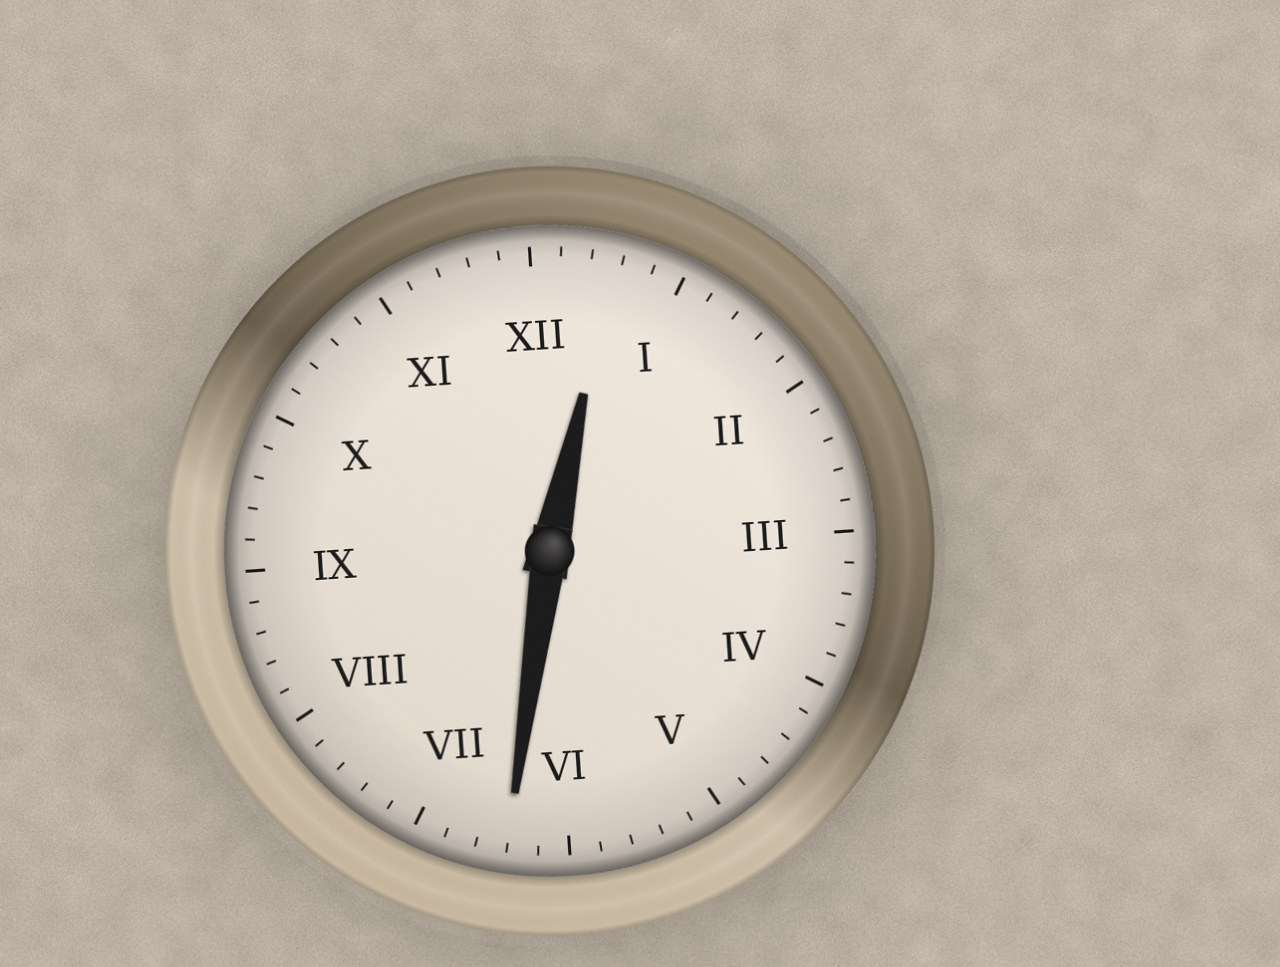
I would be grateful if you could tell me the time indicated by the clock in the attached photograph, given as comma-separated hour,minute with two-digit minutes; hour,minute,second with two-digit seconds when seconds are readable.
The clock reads 12,32
